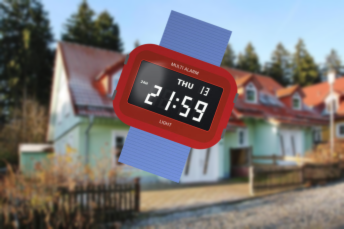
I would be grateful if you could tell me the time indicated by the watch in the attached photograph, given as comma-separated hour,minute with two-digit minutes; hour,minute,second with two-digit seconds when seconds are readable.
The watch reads 21,59
